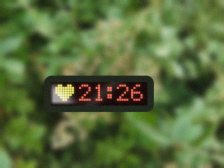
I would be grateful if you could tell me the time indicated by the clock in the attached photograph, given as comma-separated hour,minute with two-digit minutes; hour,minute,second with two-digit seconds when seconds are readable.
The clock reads 21,26
